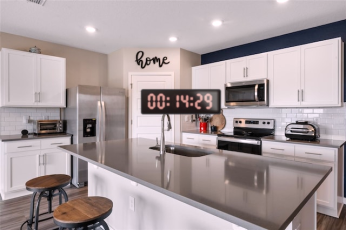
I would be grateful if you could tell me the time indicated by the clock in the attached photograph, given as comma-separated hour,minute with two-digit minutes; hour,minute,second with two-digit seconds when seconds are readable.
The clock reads 0,14,29
